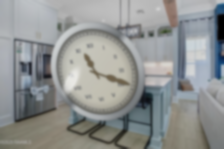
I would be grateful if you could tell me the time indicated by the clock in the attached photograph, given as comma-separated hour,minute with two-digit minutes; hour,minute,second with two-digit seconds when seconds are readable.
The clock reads 11,19
